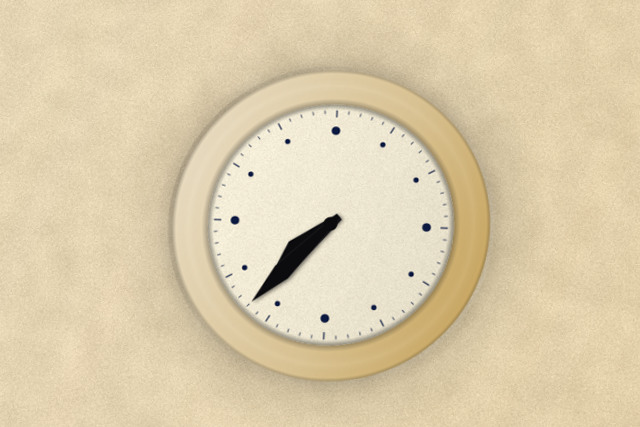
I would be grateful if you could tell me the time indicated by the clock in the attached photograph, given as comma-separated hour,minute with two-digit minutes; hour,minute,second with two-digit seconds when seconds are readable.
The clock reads 7,37
